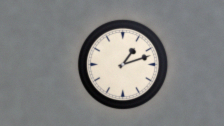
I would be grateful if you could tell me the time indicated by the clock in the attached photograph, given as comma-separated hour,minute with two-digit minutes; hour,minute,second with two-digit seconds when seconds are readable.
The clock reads 1,12
